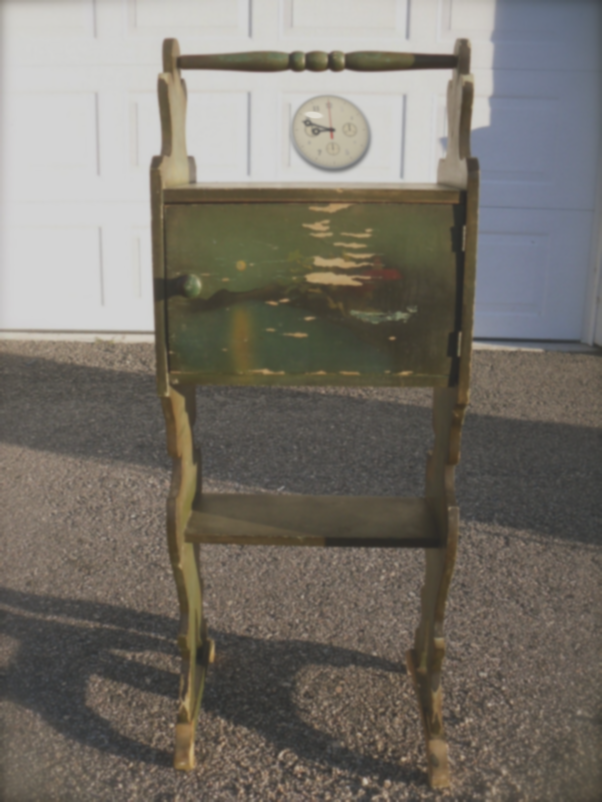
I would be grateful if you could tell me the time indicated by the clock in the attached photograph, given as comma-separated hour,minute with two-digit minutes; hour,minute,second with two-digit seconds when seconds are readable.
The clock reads 8,48
